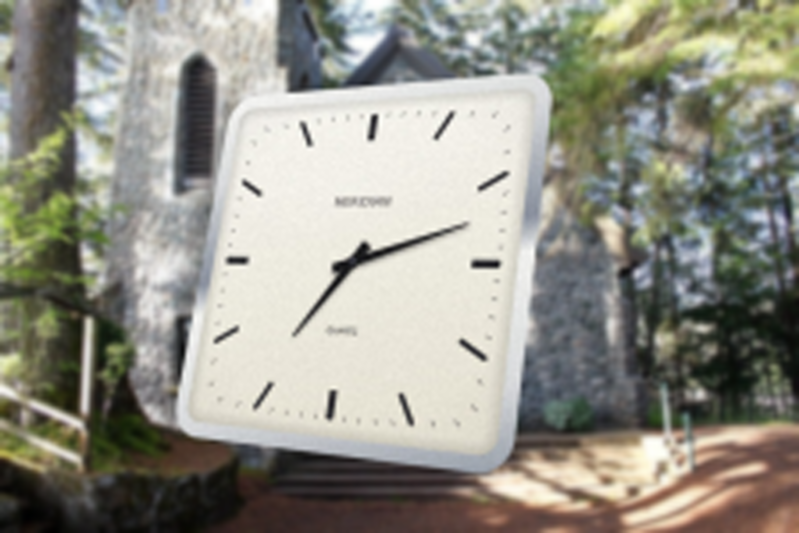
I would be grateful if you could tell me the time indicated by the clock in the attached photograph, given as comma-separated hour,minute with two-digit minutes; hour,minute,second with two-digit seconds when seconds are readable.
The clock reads 7,12
